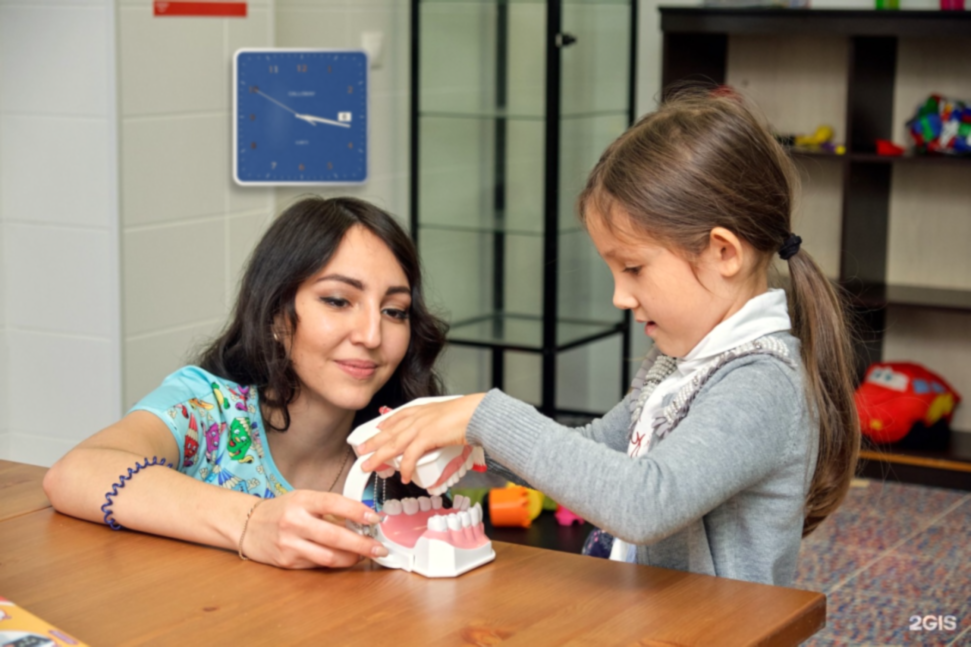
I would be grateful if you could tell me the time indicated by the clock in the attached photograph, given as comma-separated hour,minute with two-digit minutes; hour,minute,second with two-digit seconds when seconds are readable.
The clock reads 3,16,50
